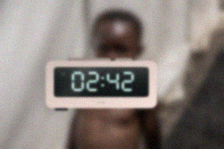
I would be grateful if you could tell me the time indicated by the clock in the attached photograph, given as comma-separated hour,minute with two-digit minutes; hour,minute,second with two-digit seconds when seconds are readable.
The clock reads 2,42
